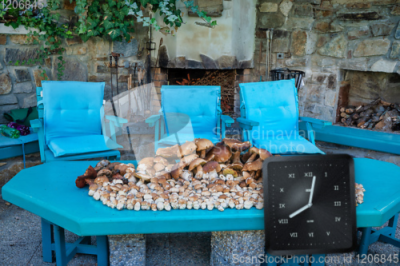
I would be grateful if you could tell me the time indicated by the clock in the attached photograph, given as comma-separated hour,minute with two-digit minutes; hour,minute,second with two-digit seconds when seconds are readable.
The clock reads 8,02
